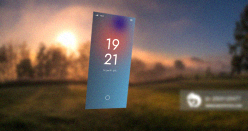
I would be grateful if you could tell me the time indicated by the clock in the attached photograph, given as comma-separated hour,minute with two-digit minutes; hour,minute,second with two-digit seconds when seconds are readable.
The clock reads 19,21
